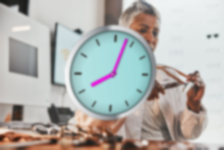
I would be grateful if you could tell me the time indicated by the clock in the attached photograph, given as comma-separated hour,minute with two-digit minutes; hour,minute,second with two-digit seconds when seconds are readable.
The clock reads 8,03
